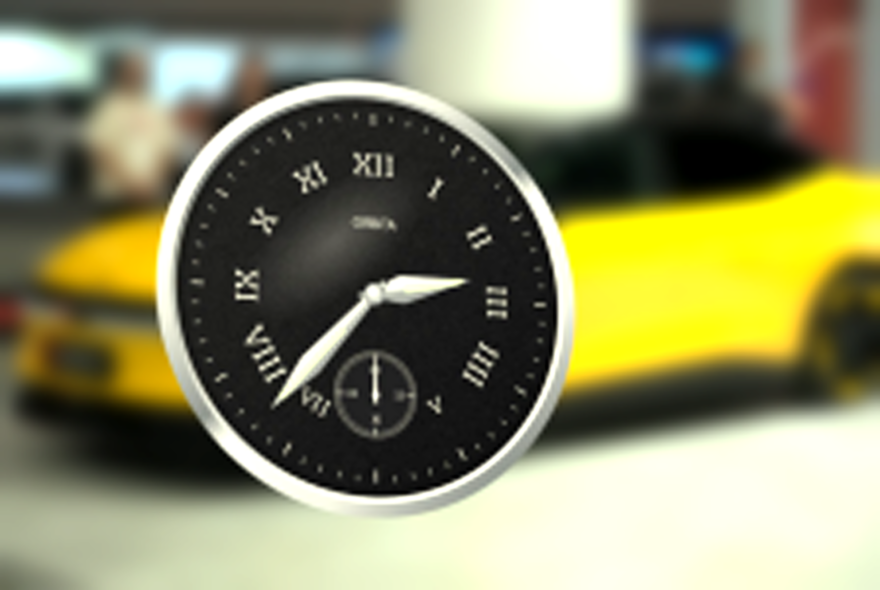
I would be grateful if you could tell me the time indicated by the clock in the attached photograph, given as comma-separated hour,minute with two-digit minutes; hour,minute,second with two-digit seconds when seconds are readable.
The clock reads 2,37
